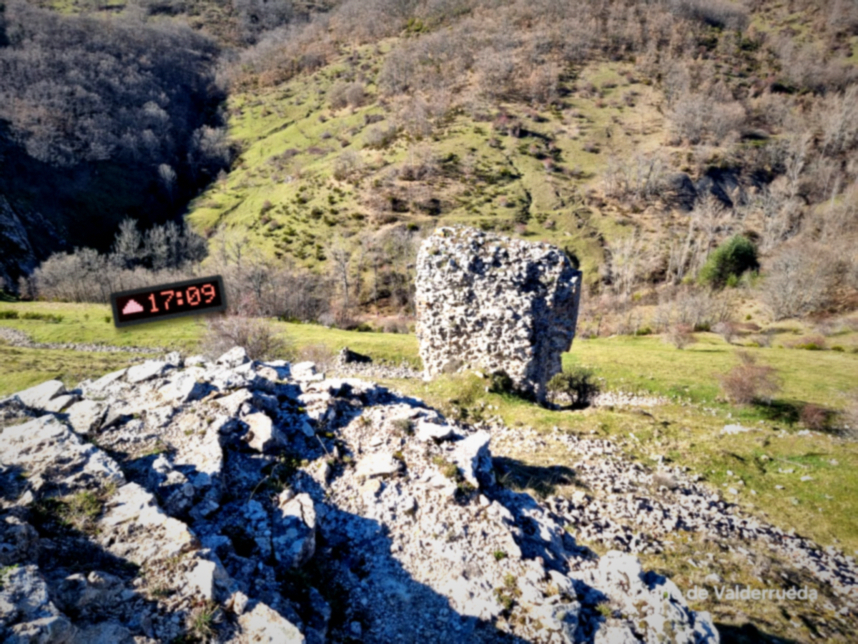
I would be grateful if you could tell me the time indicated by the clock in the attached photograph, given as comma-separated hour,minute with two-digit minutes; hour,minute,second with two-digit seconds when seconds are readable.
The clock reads 17,09
